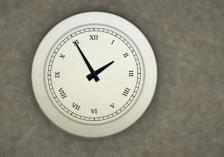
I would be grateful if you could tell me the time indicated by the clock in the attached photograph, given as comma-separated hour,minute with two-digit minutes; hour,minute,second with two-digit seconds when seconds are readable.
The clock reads 1,55
